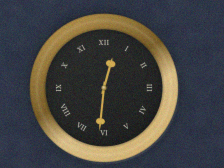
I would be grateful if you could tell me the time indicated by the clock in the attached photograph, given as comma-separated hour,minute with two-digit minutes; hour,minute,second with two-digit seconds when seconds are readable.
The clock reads 12,31
